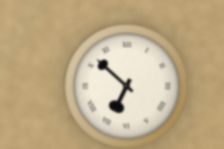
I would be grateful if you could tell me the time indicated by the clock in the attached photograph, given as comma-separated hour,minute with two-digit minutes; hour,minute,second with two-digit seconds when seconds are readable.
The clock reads 6,52
